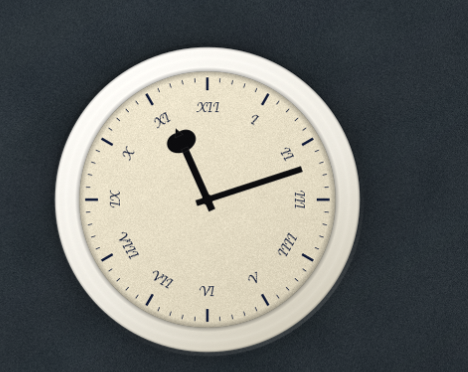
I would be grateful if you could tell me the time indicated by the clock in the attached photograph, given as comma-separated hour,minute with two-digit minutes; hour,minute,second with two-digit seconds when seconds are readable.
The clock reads 11,12
